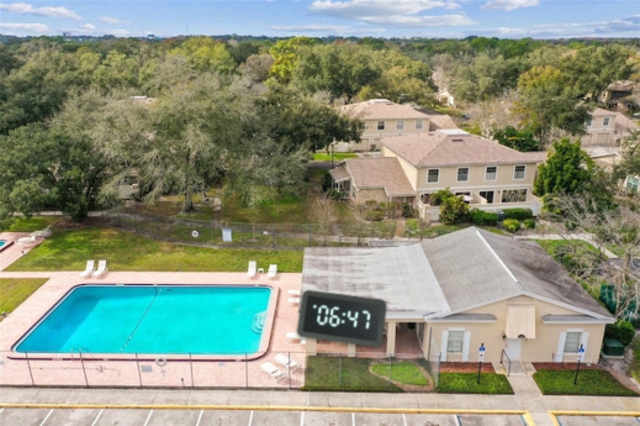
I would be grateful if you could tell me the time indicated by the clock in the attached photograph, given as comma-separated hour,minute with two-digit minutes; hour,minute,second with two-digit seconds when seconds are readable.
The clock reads 6,47
